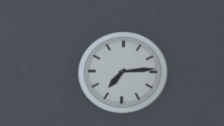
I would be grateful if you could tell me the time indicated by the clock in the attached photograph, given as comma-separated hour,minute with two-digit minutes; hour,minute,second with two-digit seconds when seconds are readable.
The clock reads 7,14
